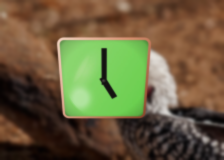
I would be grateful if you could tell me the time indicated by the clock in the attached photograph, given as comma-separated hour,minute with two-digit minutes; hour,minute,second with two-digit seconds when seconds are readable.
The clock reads 5,00
